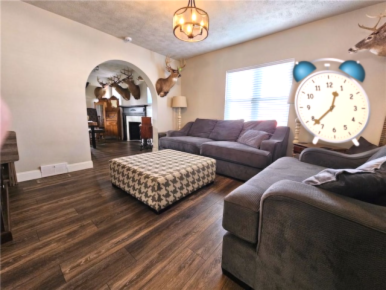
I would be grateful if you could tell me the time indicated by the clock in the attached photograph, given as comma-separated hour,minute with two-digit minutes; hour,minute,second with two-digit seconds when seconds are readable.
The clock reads 12,38
